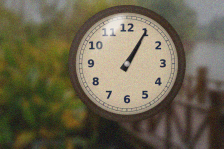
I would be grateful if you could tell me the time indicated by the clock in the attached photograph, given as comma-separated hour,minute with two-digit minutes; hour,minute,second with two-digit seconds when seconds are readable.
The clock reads 1,05
